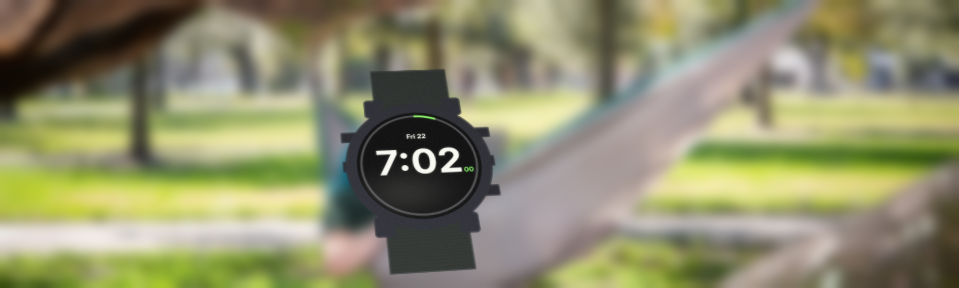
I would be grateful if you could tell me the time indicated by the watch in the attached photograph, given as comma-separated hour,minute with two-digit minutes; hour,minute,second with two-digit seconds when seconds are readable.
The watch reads 7,02
